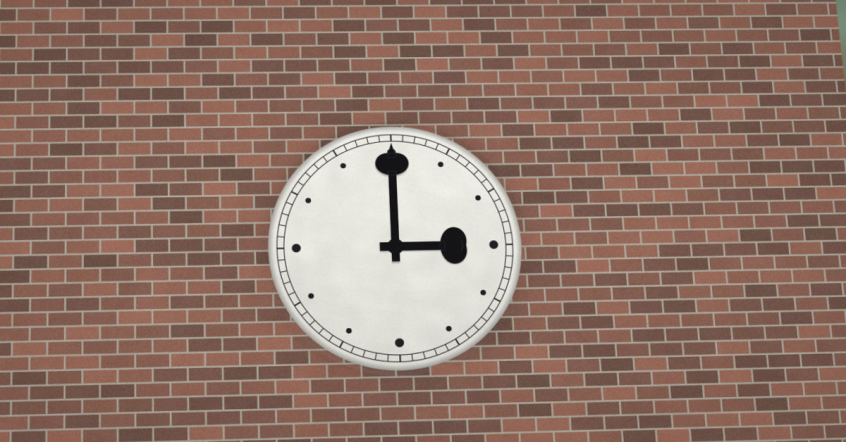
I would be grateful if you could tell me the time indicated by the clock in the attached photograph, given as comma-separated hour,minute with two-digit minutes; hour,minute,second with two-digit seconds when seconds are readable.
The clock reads 3,00
